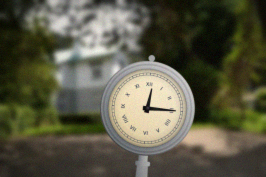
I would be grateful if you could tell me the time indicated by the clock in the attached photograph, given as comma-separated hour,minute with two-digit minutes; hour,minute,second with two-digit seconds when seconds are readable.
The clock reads 12,15
